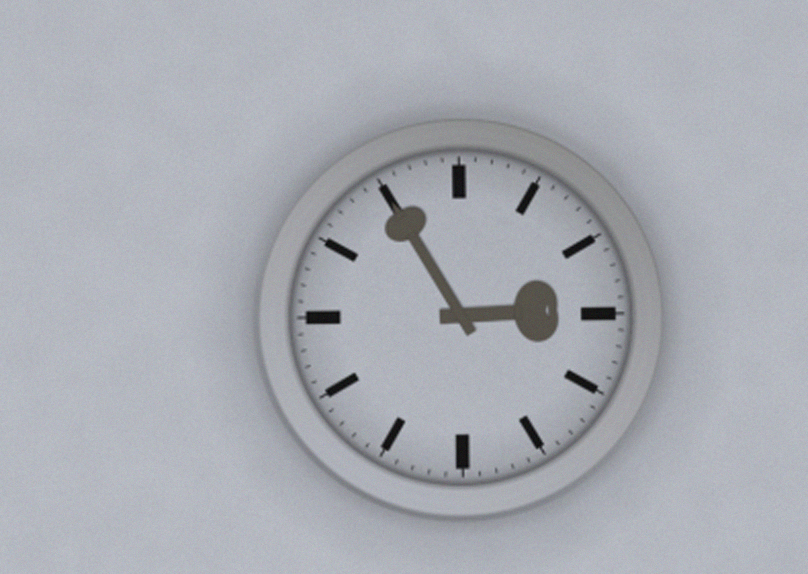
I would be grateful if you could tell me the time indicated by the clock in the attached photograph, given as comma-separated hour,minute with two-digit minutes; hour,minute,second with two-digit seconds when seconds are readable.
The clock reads 2,55
